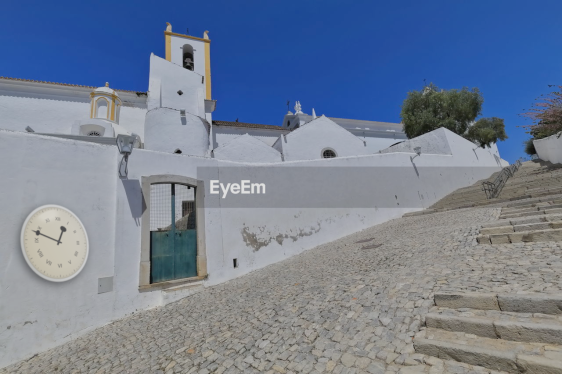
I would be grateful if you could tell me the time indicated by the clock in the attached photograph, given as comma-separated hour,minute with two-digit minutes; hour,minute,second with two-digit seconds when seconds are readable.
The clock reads 12,48
